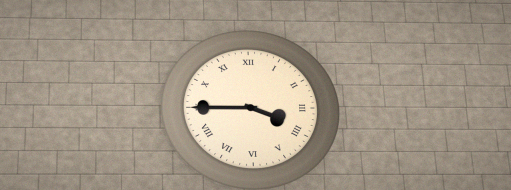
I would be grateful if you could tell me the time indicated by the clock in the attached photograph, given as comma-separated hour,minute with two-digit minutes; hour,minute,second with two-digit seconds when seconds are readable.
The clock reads 3,45
